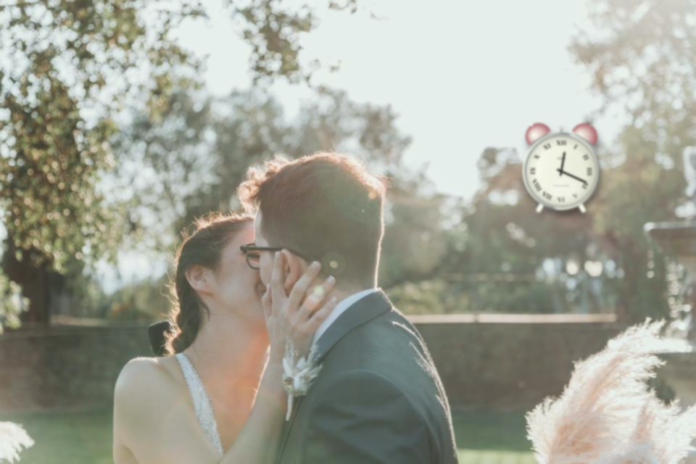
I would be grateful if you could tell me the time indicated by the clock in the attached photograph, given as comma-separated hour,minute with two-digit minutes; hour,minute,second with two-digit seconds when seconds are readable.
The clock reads 12,19
